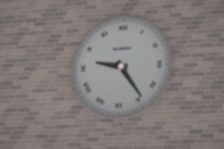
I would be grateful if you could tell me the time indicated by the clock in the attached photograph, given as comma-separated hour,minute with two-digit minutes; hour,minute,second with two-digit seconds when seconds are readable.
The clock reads 9,24
